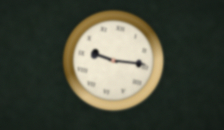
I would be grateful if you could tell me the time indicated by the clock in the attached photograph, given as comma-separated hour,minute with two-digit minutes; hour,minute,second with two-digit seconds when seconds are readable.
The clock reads 9,14
